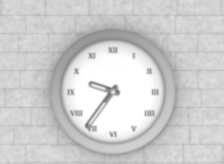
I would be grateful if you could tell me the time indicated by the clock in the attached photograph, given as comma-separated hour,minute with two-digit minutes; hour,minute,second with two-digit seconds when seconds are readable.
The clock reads 9,36
